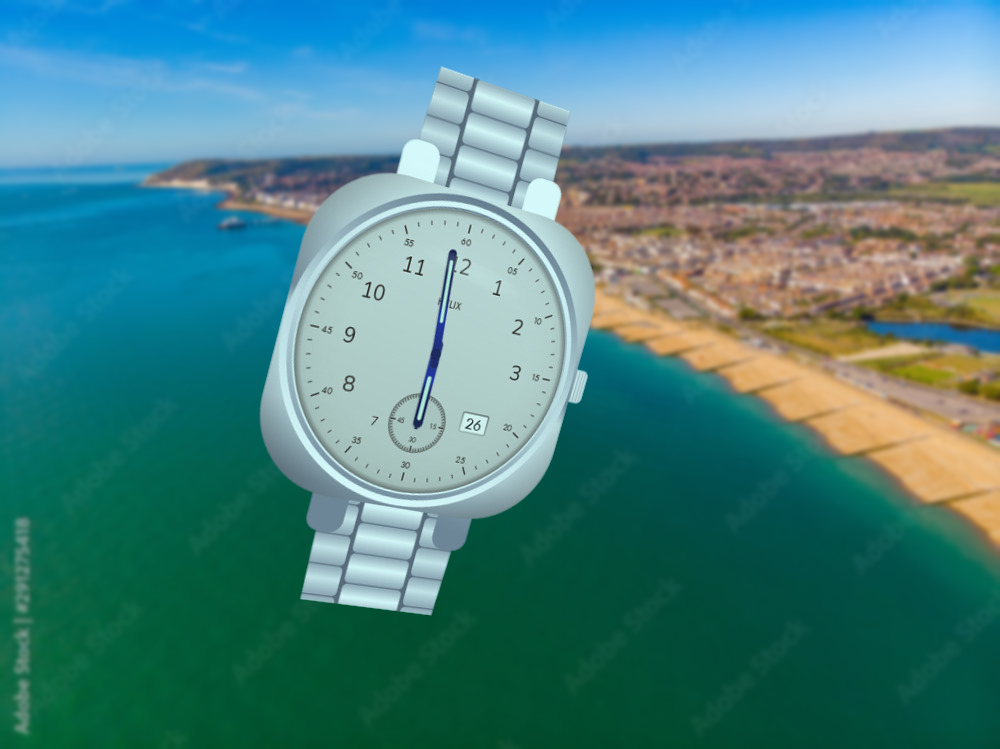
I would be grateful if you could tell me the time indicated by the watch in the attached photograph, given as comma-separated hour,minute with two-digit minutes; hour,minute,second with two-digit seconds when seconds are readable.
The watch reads 5,59
